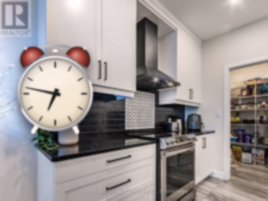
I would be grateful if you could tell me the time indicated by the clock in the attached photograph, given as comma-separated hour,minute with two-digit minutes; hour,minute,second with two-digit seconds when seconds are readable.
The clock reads 6,47
